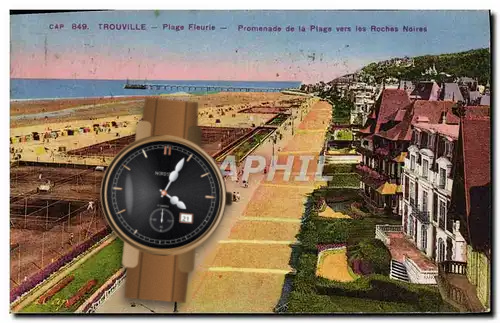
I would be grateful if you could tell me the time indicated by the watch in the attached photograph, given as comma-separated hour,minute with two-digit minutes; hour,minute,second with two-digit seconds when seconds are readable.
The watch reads 4,04
